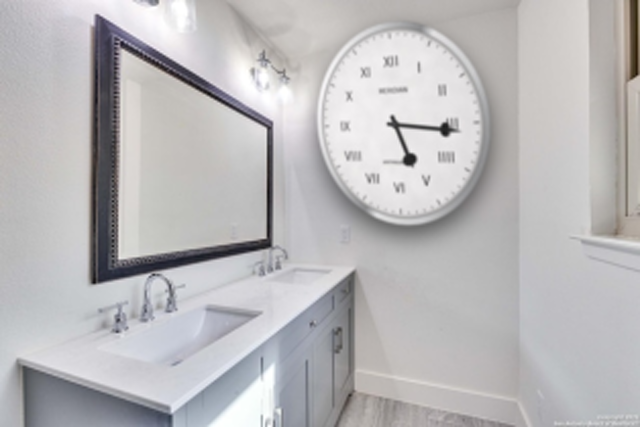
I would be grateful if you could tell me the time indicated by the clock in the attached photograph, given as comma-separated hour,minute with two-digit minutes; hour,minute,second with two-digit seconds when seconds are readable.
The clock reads 5,16
